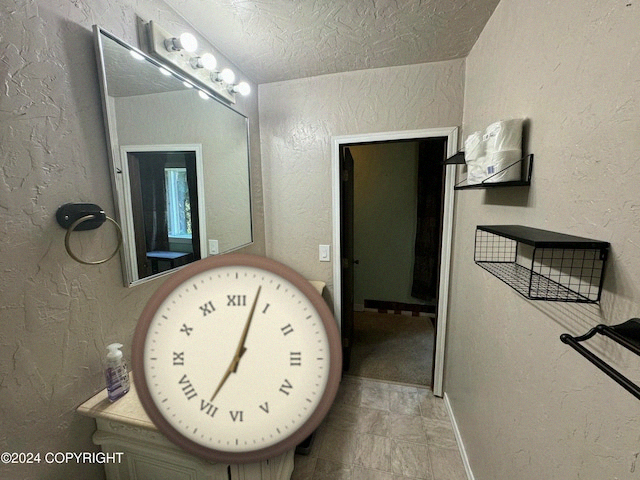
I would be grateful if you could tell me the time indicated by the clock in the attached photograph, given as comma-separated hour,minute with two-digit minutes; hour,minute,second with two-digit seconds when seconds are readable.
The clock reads 7,03
